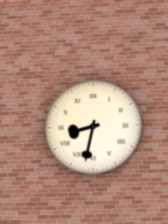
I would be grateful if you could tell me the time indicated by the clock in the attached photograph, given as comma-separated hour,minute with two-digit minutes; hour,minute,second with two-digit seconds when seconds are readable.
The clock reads 8,32
